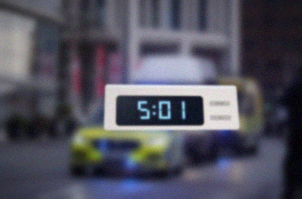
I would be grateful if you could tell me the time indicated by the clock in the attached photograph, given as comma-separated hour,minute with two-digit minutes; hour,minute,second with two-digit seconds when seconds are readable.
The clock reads 5,01
